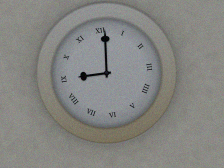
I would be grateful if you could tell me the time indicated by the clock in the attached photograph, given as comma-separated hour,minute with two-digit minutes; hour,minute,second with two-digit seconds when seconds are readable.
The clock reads 9,01
